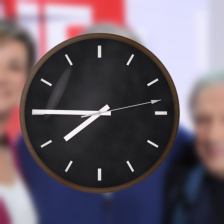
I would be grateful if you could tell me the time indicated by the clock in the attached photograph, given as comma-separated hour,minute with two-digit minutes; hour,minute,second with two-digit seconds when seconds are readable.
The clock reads 7,45,13
